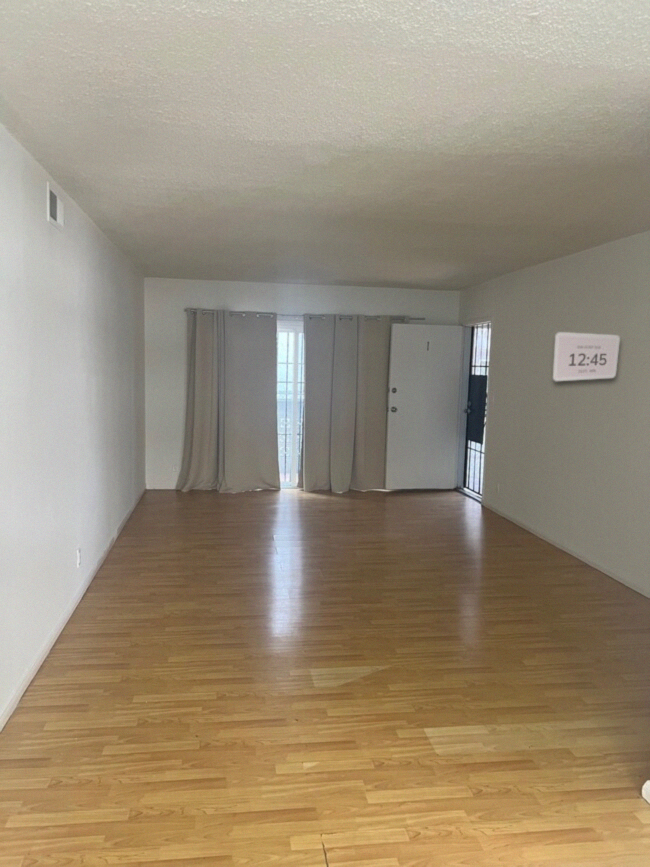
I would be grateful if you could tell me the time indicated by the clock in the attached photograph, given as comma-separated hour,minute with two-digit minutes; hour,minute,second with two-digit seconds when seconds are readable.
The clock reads 12,45
